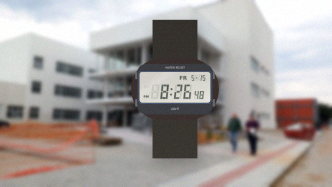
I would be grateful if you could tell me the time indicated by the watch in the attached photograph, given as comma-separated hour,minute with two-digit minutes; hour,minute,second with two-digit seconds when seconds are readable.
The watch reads 8,26,48
